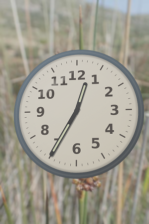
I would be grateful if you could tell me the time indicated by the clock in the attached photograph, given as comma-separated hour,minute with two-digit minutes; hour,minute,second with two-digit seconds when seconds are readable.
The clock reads 12,35
